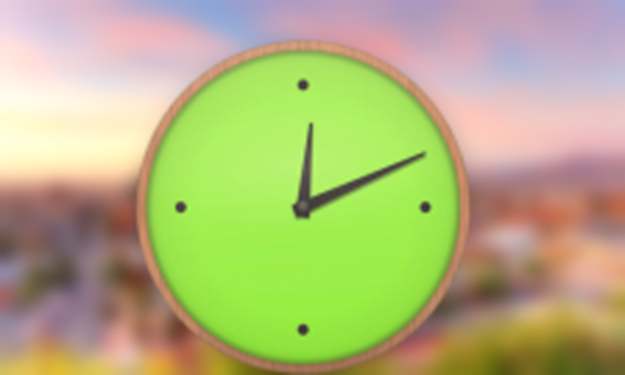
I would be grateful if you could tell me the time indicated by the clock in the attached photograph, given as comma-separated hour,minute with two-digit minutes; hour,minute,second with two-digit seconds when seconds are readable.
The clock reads 12,11
